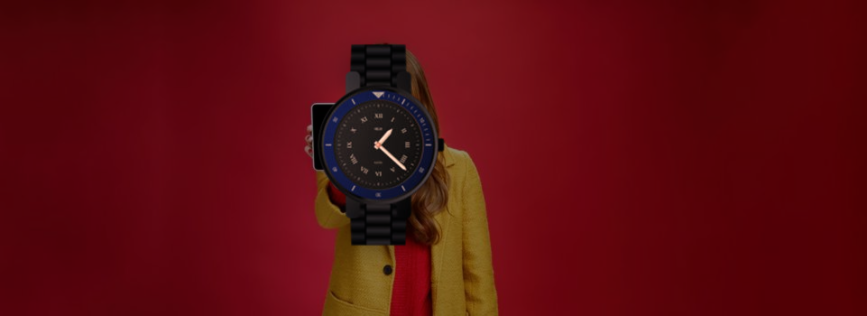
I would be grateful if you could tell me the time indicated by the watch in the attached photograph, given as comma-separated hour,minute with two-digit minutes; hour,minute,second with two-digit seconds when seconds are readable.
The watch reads 1,22
